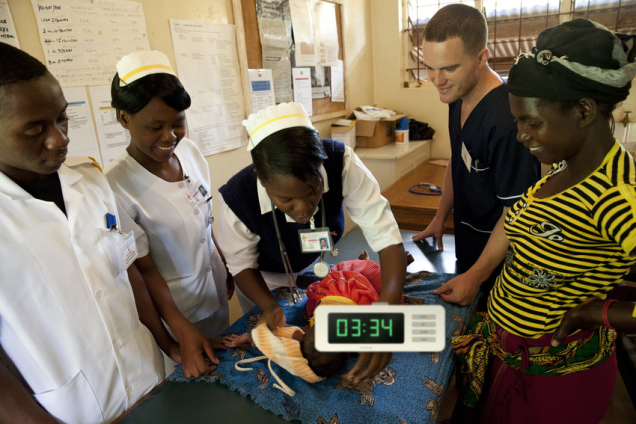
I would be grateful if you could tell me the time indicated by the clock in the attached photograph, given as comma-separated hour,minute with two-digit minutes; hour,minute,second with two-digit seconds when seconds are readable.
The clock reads 3,34
